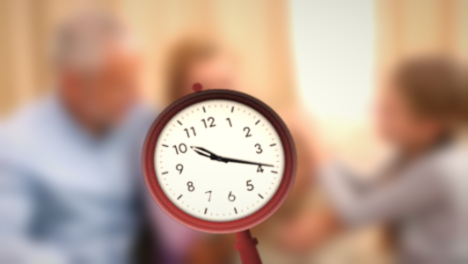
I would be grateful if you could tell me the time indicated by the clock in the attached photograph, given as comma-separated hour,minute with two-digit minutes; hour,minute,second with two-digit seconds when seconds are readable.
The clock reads 10,19
